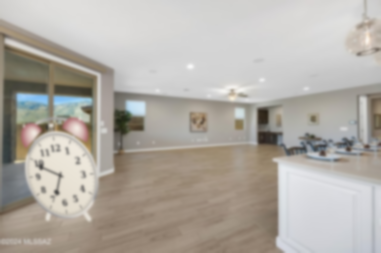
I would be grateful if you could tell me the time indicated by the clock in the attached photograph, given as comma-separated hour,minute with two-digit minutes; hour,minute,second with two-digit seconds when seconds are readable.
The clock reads 6,49
